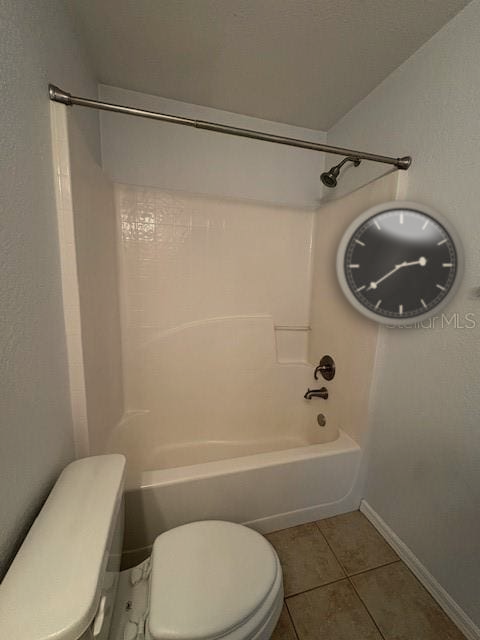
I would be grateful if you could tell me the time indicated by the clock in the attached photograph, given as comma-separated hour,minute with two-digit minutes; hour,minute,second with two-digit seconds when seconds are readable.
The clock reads 2,39
